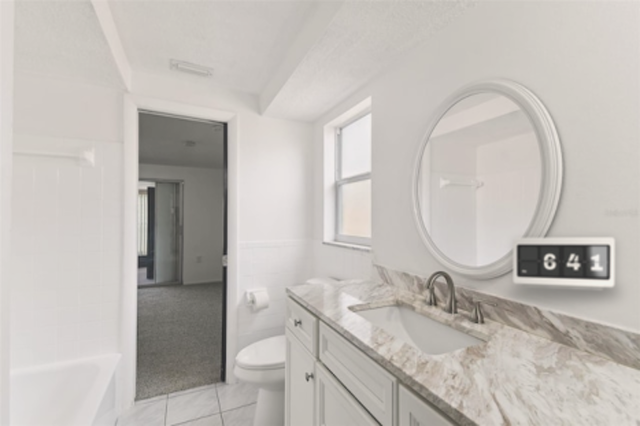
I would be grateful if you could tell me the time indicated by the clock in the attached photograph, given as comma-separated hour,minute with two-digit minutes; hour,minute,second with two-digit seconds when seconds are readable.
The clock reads 6,41
